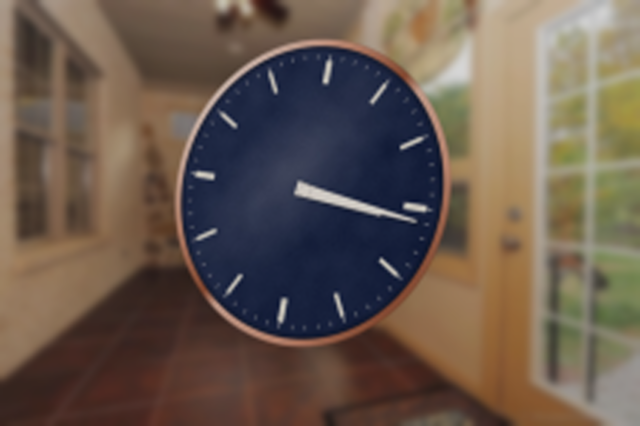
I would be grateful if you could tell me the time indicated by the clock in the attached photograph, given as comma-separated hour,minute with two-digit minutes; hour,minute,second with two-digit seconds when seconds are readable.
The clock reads 3,16
